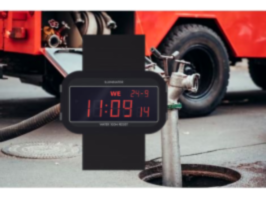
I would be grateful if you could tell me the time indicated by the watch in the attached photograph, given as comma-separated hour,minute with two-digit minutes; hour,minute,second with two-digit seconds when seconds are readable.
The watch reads 11,09,14
